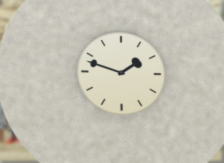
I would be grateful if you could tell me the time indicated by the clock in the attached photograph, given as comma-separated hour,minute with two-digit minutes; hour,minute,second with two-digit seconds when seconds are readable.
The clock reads 1,48
